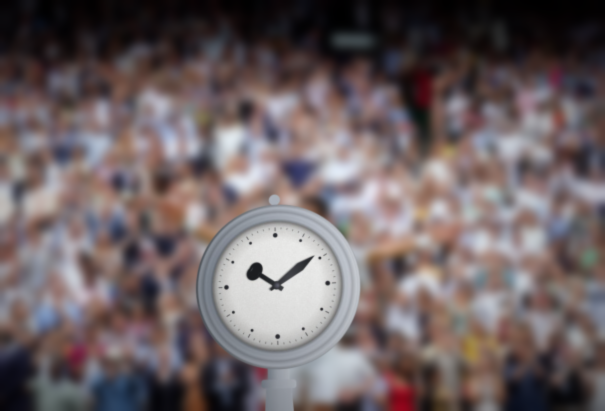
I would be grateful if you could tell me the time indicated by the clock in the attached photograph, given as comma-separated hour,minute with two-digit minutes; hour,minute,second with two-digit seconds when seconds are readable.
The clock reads 10,09
